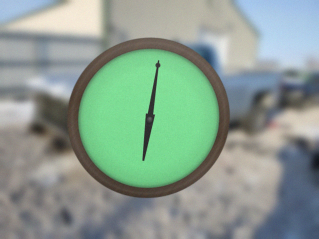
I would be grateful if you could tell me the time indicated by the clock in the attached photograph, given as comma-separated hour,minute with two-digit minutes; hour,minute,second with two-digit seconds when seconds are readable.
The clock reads 6,00
